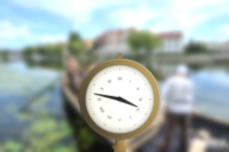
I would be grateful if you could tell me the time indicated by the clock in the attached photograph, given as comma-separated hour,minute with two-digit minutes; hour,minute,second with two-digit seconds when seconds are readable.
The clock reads 3,47
